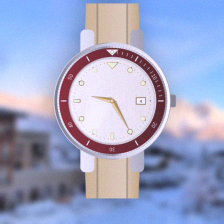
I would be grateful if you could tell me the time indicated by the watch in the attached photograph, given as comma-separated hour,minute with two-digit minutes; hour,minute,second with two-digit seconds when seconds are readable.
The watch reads 9,25
